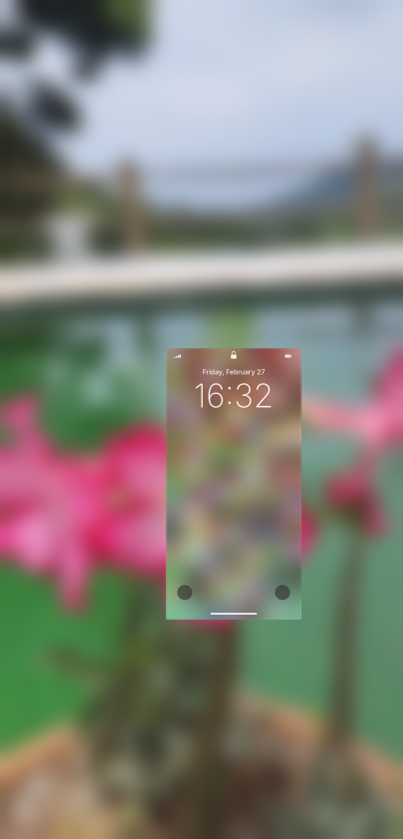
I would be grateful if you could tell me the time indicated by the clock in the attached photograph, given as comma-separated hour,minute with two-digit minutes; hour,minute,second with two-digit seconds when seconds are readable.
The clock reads 16,32
